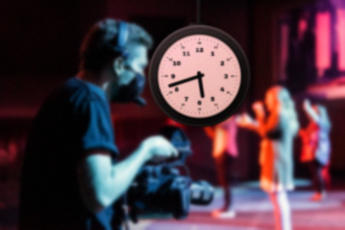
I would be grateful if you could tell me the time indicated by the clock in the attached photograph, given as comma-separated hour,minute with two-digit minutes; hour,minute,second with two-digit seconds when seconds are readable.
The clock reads 5,42
